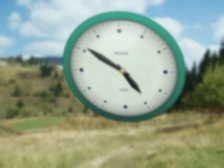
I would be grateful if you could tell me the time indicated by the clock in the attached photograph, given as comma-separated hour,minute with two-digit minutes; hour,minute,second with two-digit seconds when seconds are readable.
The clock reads 4,51
